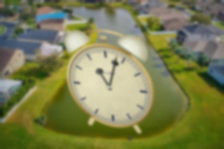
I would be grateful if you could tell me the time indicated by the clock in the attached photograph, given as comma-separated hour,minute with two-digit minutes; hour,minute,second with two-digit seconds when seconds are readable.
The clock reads 11,03
